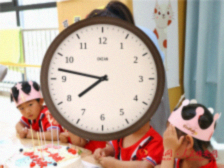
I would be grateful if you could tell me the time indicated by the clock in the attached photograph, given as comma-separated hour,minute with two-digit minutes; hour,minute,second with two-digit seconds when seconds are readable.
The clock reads 7,47
